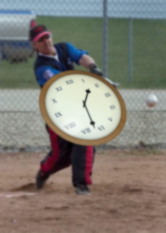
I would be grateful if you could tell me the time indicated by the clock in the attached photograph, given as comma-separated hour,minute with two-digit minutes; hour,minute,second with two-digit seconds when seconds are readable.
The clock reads 1,32
